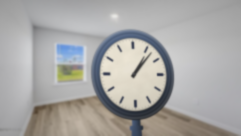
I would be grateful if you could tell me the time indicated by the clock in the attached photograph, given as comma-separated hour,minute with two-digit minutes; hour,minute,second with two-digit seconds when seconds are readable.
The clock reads 1,07
